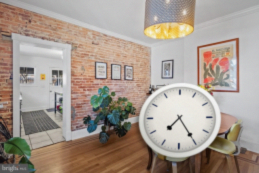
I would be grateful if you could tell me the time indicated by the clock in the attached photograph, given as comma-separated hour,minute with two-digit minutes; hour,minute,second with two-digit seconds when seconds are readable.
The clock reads 7,25
